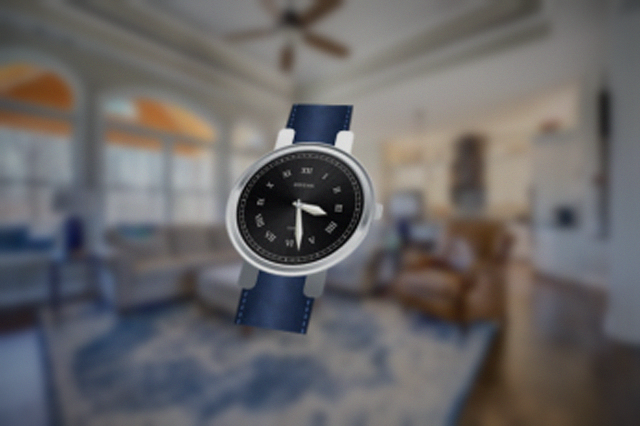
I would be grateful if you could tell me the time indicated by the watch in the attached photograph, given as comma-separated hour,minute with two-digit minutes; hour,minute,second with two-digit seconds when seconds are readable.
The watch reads 3,28
